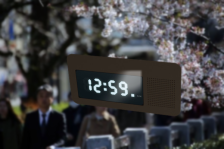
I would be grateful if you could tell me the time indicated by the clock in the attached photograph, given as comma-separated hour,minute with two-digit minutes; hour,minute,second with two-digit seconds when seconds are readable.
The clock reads 12,59
